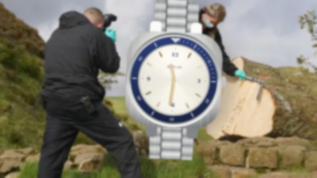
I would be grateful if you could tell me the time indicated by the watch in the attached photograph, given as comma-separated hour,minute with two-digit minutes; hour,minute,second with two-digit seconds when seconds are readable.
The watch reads 11,31
